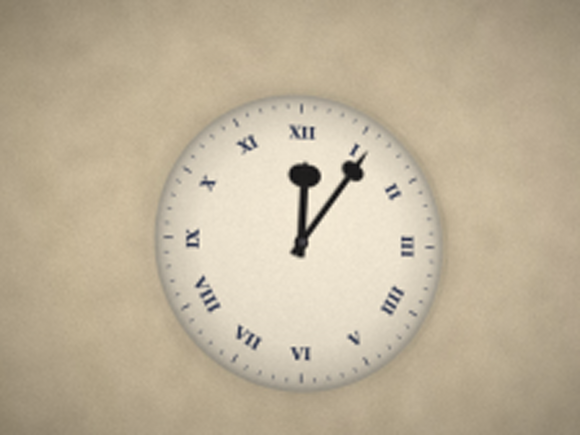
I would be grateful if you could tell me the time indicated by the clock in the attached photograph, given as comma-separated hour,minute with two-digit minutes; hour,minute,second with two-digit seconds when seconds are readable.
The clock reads 12,06
